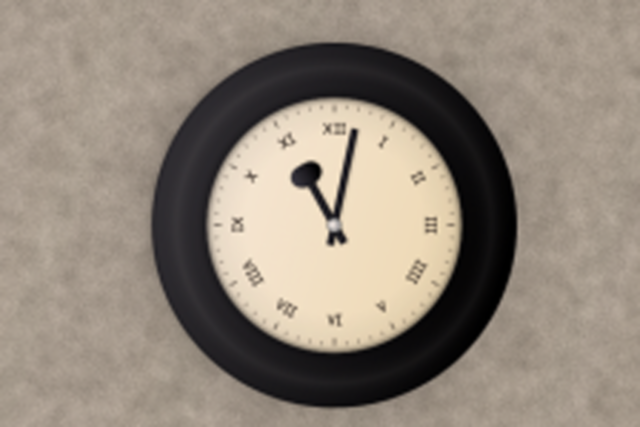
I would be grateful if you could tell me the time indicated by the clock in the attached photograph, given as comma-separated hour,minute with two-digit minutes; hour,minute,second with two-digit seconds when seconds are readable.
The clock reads 11,02
